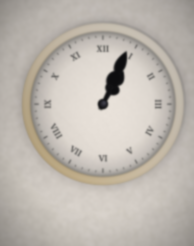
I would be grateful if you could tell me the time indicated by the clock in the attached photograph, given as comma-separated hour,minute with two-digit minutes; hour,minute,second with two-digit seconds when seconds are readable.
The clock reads 1,04
